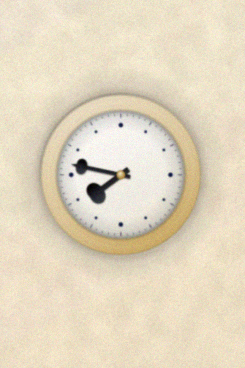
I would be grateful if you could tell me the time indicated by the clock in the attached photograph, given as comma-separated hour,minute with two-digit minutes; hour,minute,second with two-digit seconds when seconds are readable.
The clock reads 7,47
